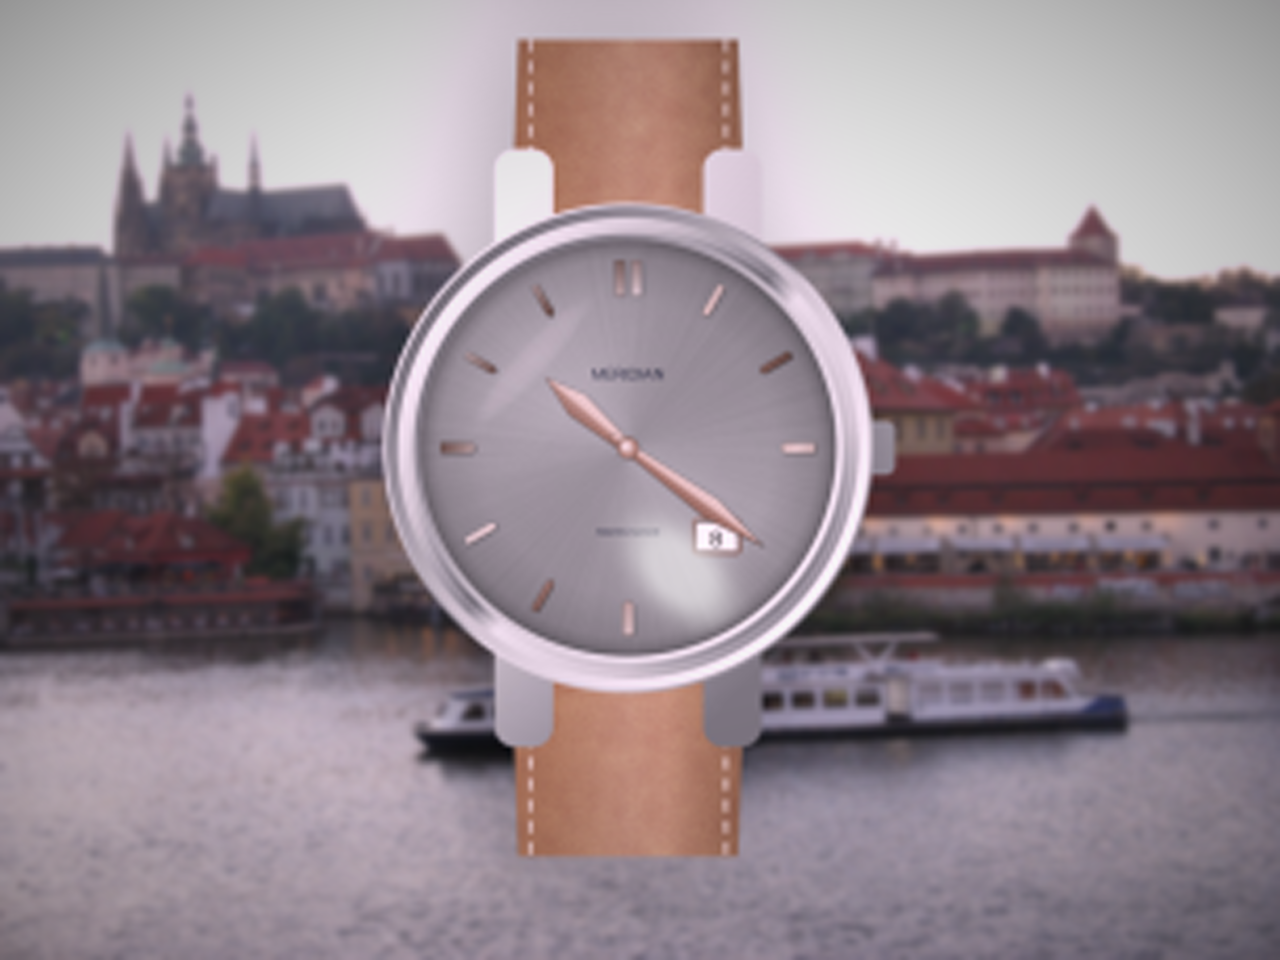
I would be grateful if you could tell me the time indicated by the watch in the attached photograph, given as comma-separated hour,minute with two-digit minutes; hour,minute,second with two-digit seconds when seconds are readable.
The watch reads 10,21
